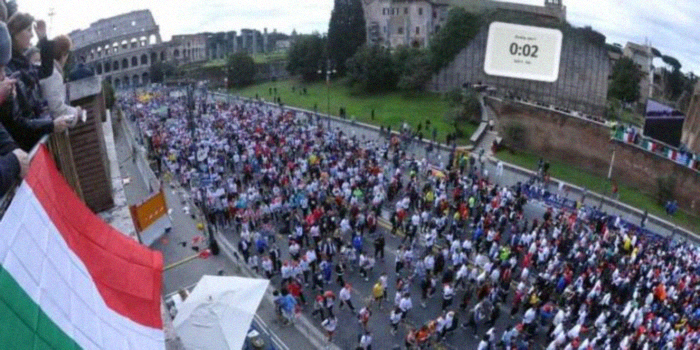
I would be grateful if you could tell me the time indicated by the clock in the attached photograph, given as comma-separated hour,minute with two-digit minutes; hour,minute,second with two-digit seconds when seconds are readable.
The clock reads 0,02
